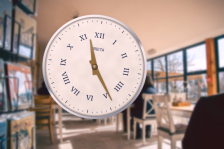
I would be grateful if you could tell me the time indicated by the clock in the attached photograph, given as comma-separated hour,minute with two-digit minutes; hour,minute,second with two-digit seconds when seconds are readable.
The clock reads 11,24
